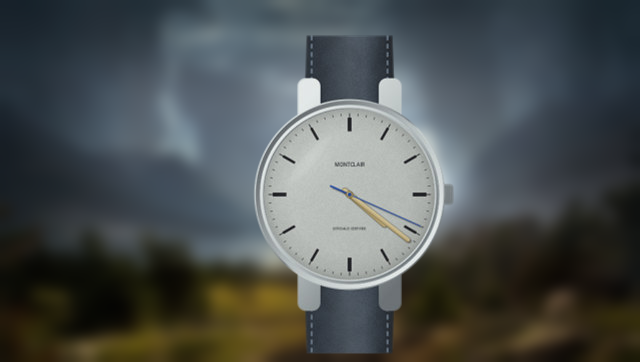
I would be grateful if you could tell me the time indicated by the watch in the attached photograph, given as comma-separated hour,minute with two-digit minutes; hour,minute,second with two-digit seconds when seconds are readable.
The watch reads 4,21,19
